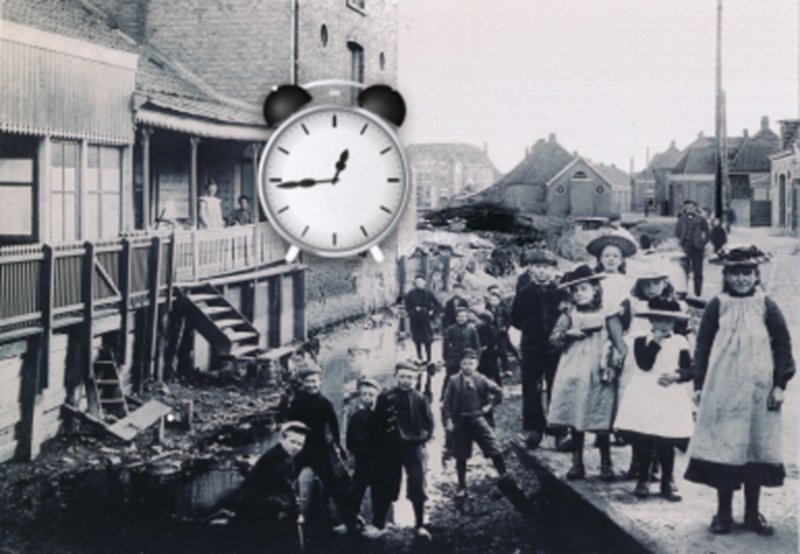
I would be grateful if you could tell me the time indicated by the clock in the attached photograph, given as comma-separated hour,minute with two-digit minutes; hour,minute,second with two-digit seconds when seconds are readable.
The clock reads 12,44
